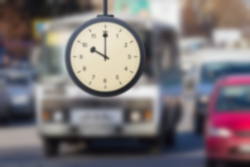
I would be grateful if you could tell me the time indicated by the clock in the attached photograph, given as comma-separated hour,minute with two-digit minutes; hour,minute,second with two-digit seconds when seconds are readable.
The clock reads 10,00
